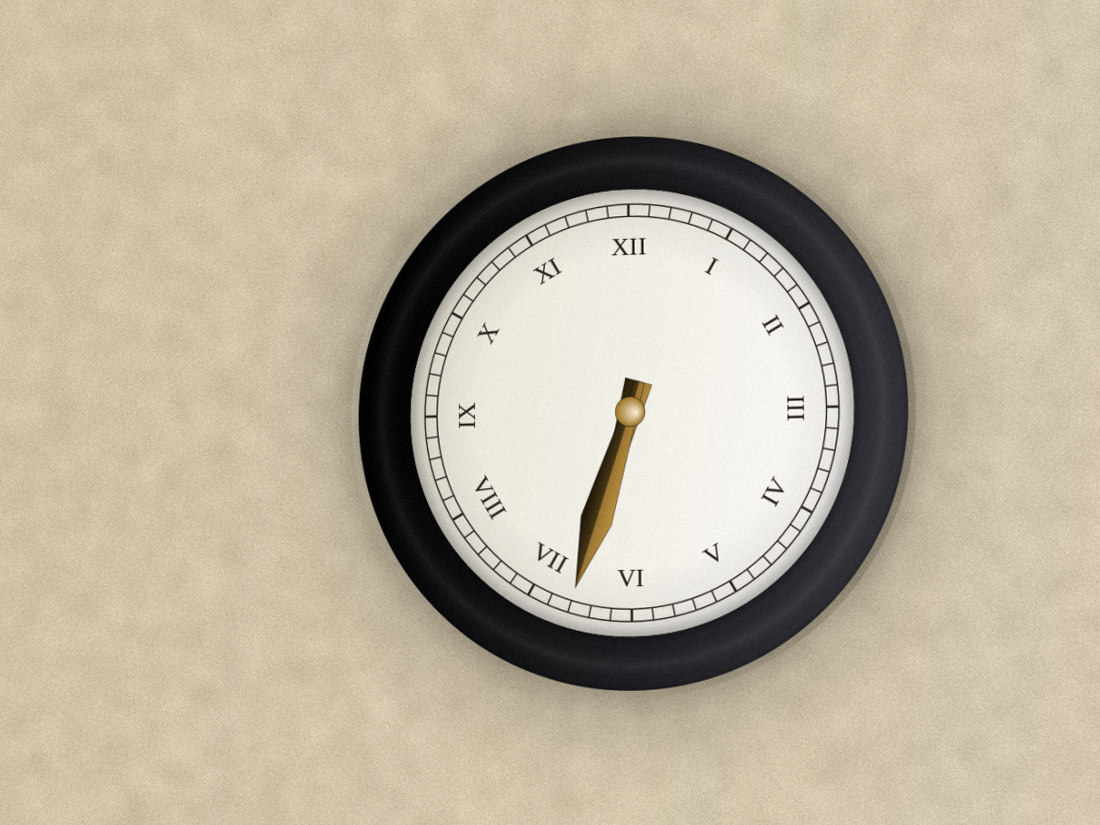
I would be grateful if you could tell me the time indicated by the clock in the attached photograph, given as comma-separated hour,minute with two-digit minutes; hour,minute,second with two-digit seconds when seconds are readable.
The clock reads 6,33
